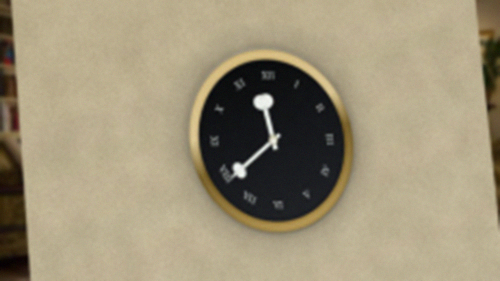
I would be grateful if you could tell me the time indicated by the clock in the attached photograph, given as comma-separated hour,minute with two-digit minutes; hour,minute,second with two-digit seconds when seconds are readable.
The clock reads 11,39
